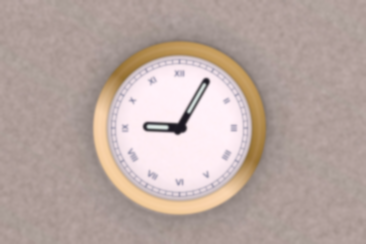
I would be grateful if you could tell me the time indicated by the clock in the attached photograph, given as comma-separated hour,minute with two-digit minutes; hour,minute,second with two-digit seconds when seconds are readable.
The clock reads 9,05
